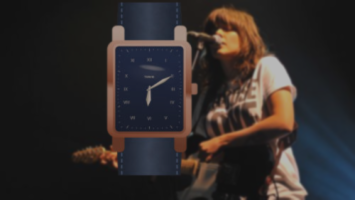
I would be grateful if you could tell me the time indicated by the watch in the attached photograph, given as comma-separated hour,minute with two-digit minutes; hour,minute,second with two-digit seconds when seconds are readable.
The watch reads 6,10
